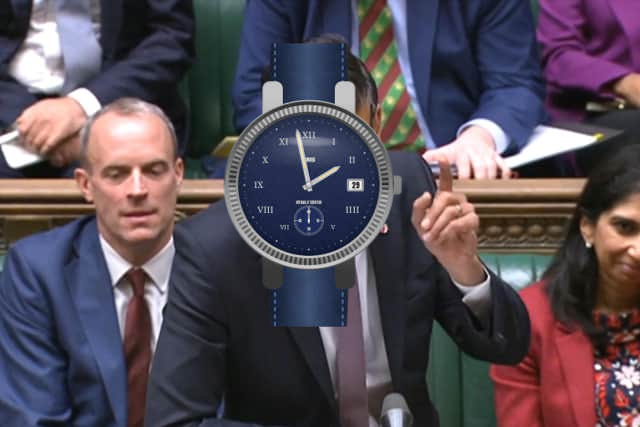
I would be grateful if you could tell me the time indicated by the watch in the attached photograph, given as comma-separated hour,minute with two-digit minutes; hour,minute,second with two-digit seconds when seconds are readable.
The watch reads 1,58
